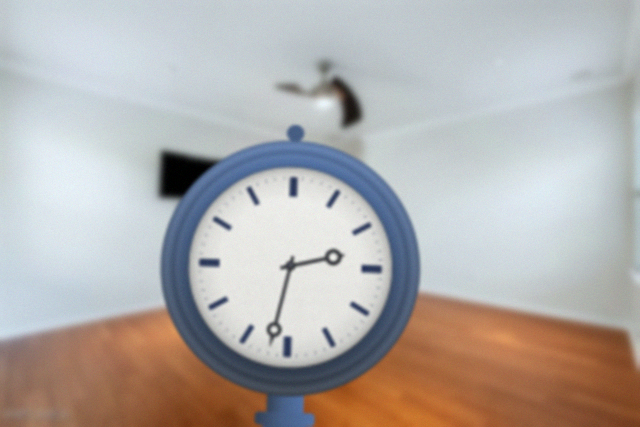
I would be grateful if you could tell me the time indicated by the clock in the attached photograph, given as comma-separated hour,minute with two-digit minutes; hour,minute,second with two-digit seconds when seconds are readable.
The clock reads 2,32
